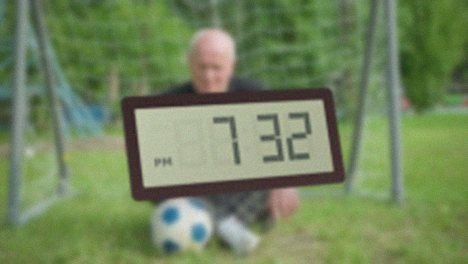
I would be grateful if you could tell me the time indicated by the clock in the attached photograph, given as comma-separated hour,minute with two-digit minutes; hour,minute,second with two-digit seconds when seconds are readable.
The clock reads 7,32
